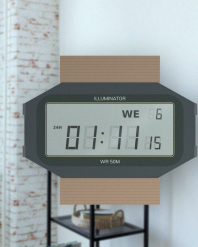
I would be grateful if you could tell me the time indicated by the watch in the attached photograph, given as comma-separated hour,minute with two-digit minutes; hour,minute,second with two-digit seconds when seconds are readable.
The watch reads 1,11,15
